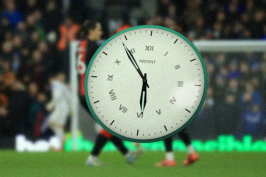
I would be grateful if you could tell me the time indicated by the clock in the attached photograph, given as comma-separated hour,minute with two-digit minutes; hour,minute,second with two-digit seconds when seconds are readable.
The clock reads 5,54
